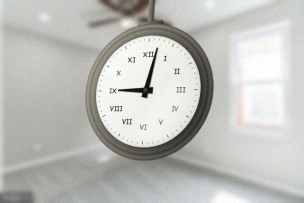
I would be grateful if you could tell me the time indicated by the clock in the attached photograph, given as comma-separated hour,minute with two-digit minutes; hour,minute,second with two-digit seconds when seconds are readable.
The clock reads 9,02
